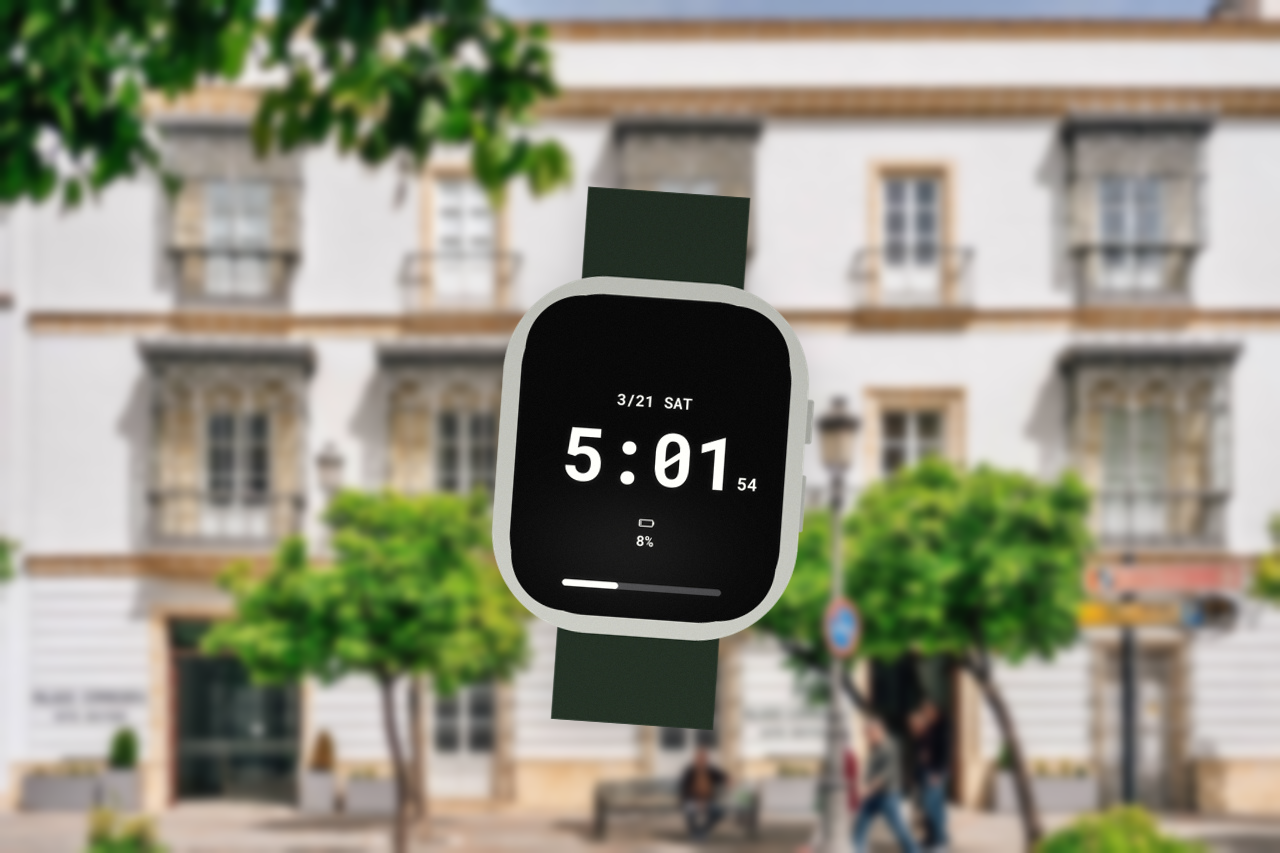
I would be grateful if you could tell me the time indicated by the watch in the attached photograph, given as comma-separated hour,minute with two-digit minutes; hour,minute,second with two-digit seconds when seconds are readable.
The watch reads 5,01,54
